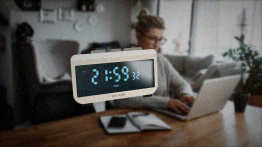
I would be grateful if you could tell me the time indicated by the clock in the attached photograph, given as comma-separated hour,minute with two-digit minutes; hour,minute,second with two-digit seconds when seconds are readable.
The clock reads 21,59,32
